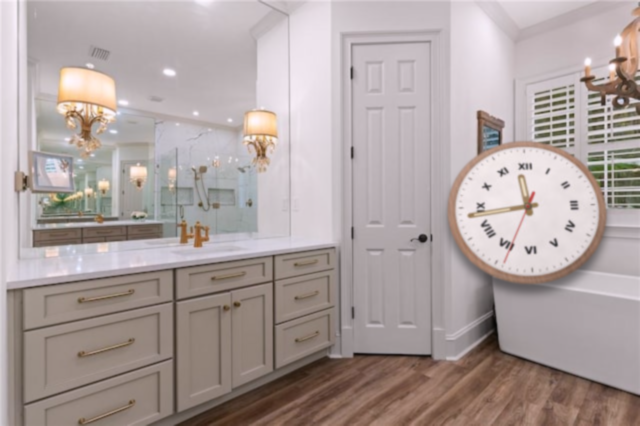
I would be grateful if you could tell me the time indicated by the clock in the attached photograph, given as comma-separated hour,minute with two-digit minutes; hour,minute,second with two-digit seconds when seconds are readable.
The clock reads 11,43,34
